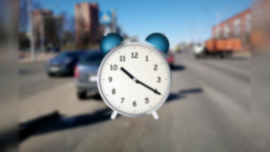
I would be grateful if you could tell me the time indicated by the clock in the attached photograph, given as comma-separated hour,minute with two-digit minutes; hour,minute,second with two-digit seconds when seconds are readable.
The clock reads 10,20
